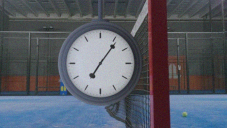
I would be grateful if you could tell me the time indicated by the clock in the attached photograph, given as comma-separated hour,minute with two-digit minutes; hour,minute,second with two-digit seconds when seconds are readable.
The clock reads 7,06
